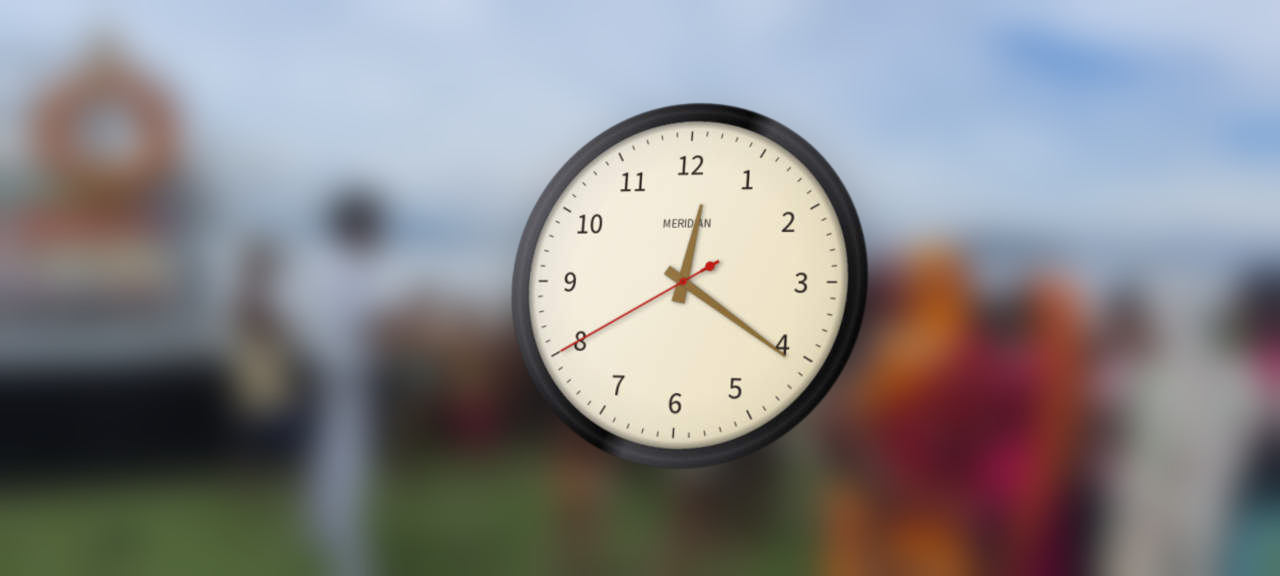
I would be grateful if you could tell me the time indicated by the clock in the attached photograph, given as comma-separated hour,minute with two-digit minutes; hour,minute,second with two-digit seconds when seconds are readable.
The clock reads 12,20,40
